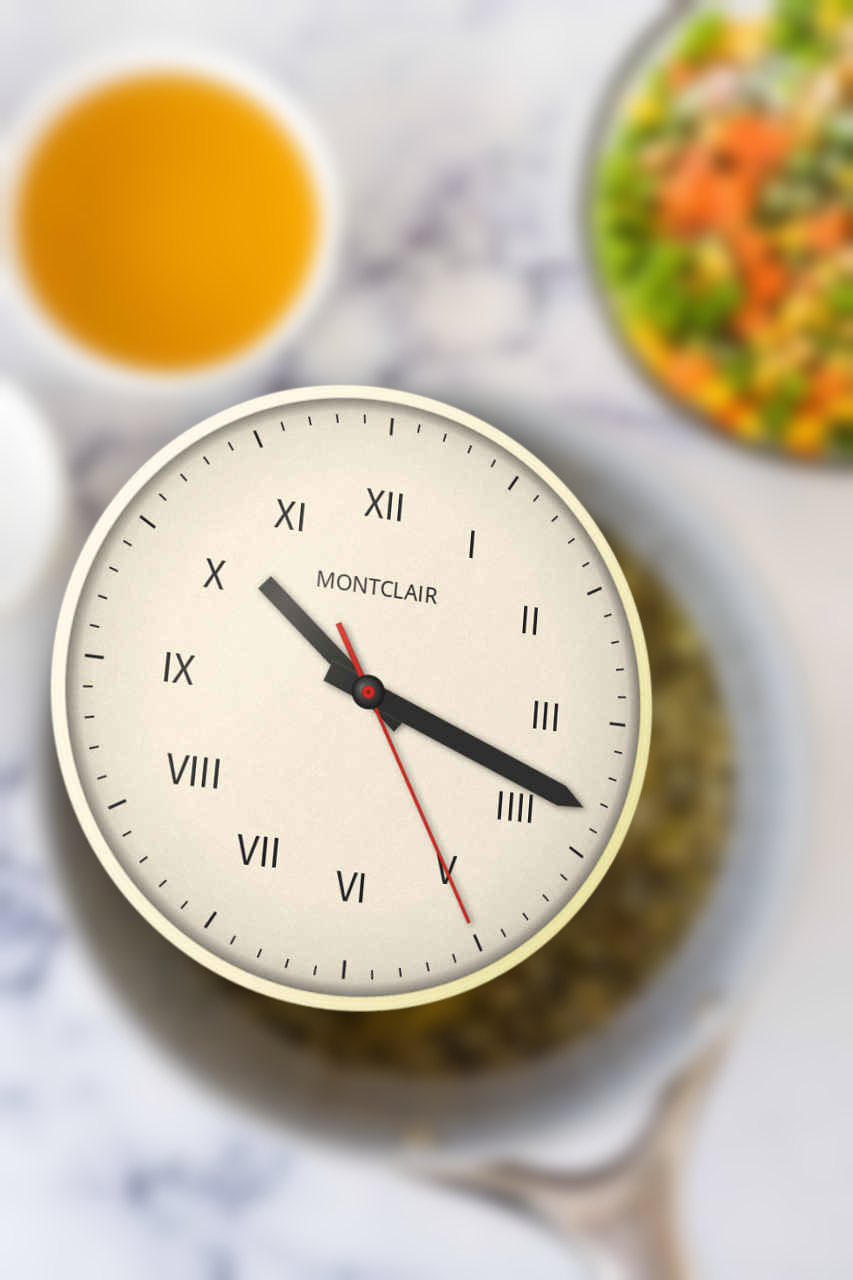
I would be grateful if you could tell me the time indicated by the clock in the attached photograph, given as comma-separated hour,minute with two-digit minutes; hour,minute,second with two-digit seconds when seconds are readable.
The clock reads 10,18,25
